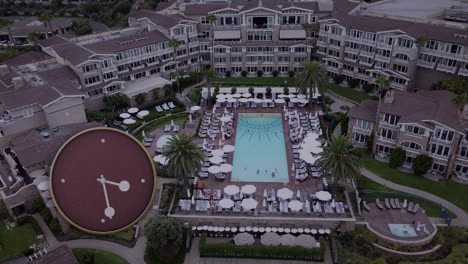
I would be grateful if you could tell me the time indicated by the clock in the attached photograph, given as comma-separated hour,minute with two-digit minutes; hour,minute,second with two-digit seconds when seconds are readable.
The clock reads 3,28
